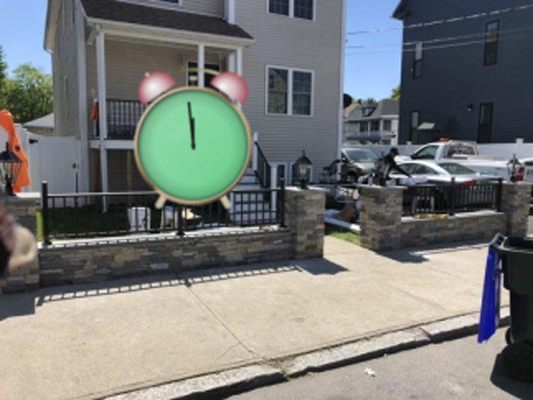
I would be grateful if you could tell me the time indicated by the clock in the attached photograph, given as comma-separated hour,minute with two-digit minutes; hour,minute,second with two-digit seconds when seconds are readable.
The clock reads 11,59
